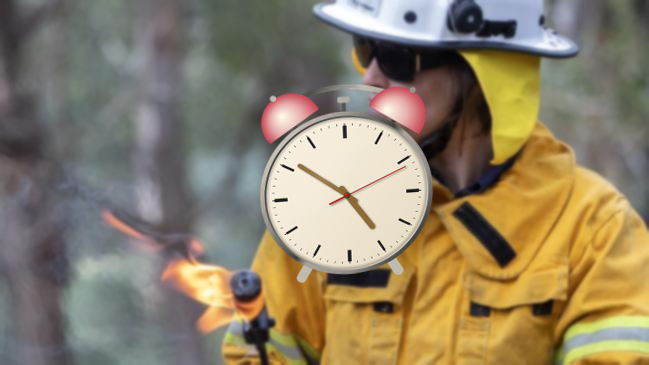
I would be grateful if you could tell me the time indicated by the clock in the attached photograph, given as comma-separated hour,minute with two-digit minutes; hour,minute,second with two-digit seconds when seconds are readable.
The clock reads 4,51,11
